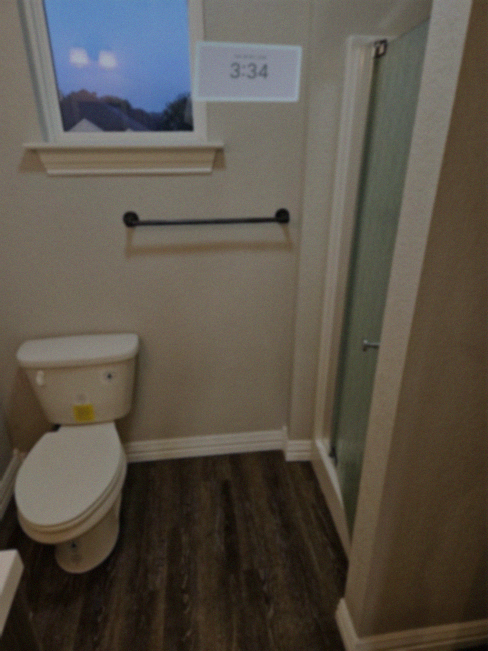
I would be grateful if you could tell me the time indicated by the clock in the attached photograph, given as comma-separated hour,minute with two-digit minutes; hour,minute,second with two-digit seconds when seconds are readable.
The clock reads 3,34
